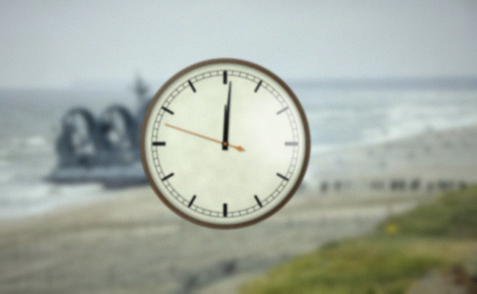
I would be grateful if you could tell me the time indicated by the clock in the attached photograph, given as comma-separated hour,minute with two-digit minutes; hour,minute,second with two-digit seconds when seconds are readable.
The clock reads 12,00,48
